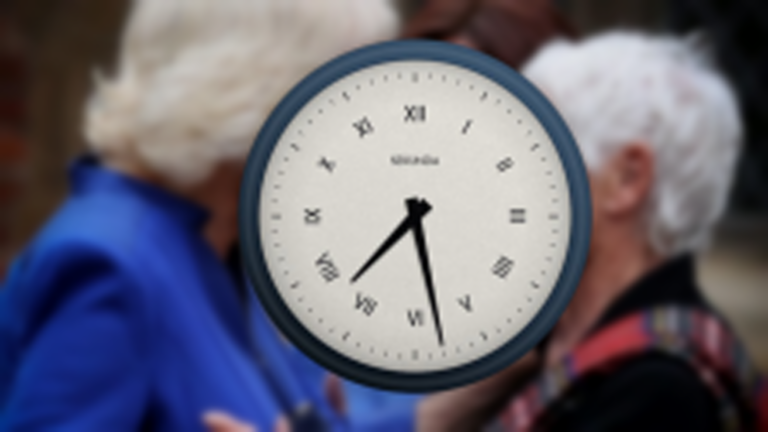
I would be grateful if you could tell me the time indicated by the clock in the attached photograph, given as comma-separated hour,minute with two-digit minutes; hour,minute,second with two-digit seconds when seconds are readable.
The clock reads 7,28
